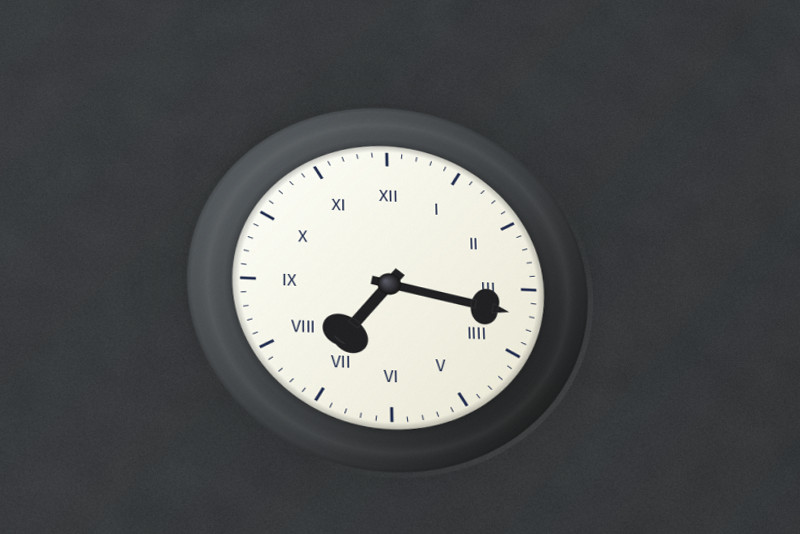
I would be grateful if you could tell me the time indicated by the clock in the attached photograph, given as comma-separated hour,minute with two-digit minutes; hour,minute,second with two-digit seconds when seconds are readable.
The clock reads 7,17
